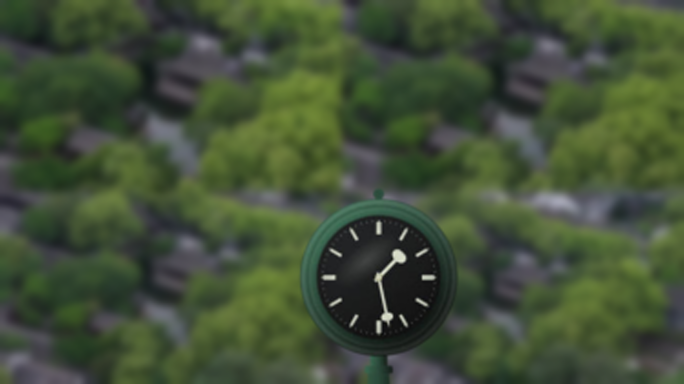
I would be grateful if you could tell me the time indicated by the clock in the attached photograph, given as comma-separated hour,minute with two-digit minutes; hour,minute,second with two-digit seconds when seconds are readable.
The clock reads 1,28
